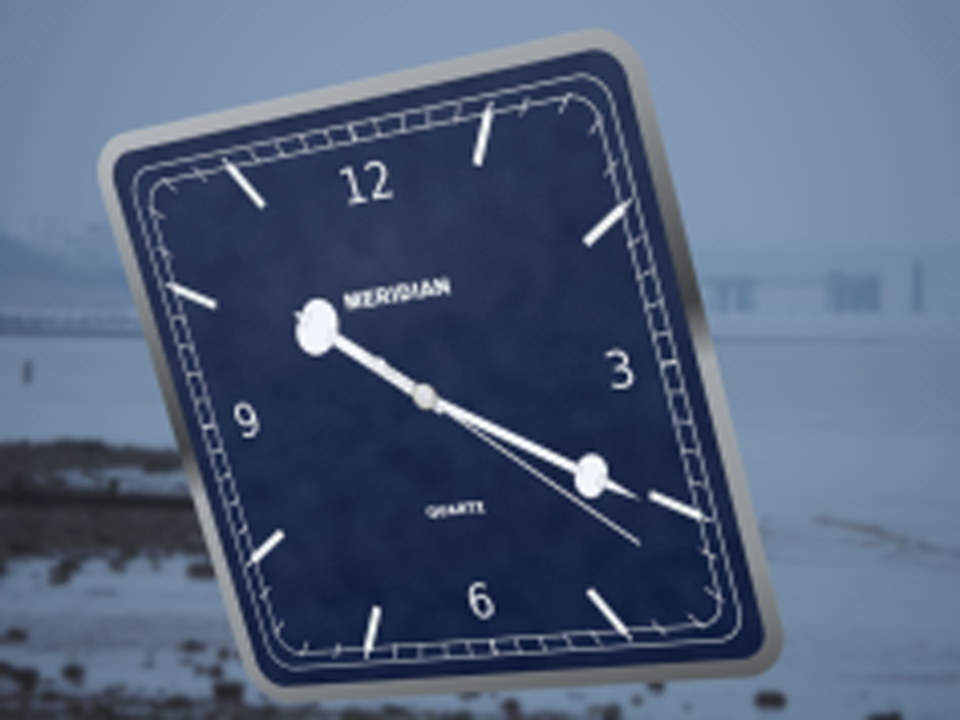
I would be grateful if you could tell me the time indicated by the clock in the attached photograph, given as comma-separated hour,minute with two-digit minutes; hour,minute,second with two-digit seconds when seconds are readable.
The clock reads 10,20,22
